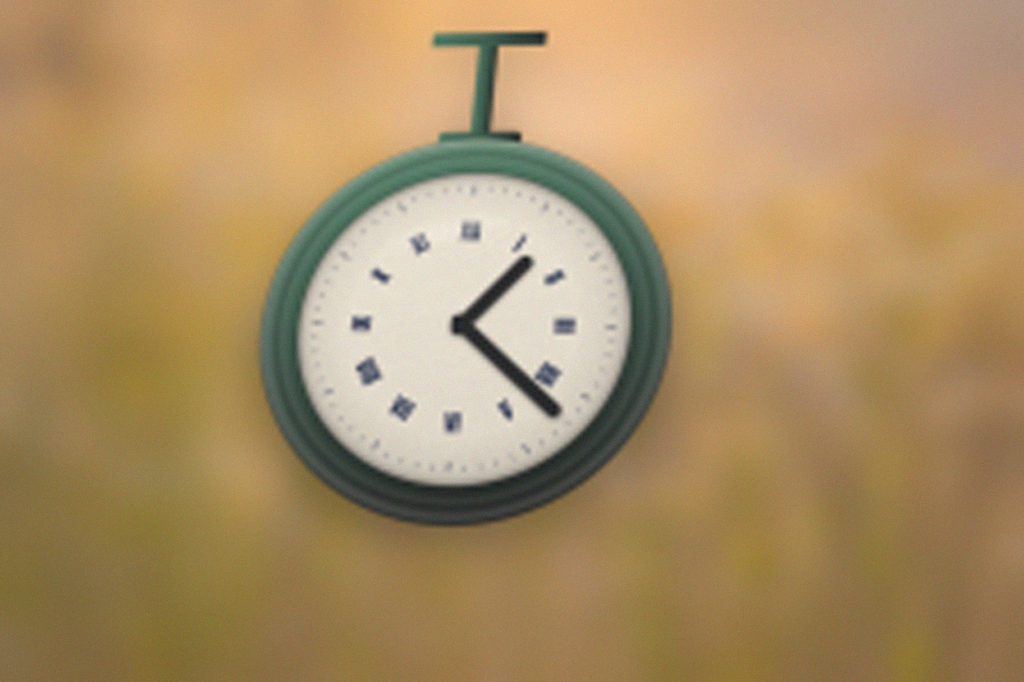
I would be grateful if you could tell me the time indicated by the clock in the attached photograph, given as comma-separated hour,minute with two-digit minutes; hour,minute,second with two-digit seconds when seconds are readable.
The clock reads 1,22
